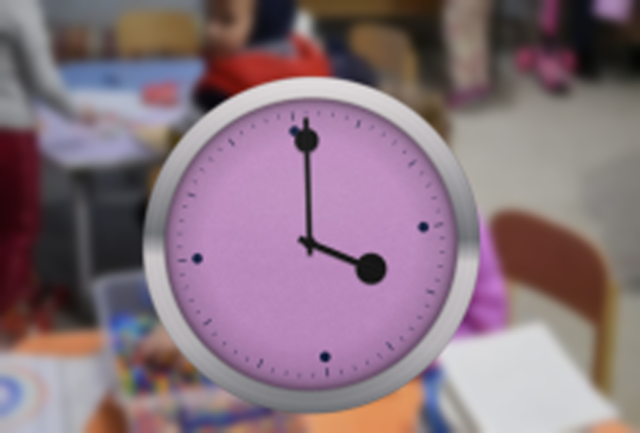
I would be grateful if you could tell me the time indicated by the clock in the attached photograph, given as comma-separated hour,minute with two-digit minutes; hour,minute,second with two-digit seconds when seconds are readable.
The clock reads 4,01
